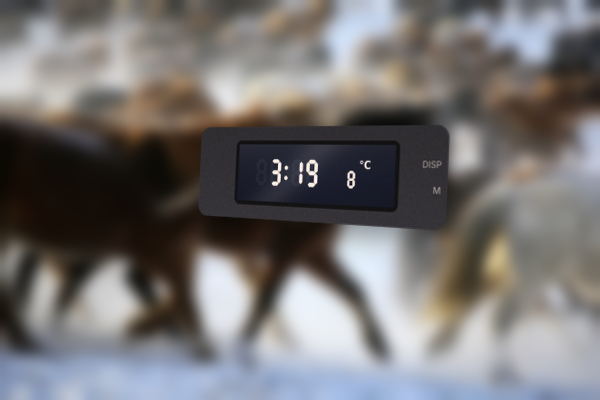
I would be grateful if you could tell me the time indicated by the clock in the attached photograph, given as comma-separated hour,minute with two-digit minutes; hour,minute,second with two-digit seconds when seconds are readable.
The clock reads 3,19
